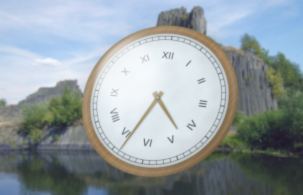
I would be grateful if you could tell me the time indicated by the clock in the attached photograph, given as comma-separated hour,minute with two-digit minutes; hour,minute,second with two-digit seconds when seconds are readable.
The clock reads 4,34
